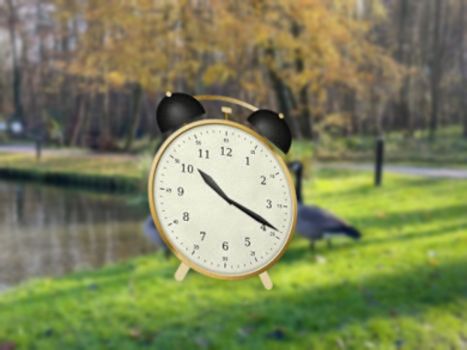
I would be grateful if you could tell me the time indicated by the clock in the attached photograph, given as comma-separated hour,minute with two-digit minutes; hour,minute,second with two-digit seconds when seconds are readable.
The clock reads 10,19
